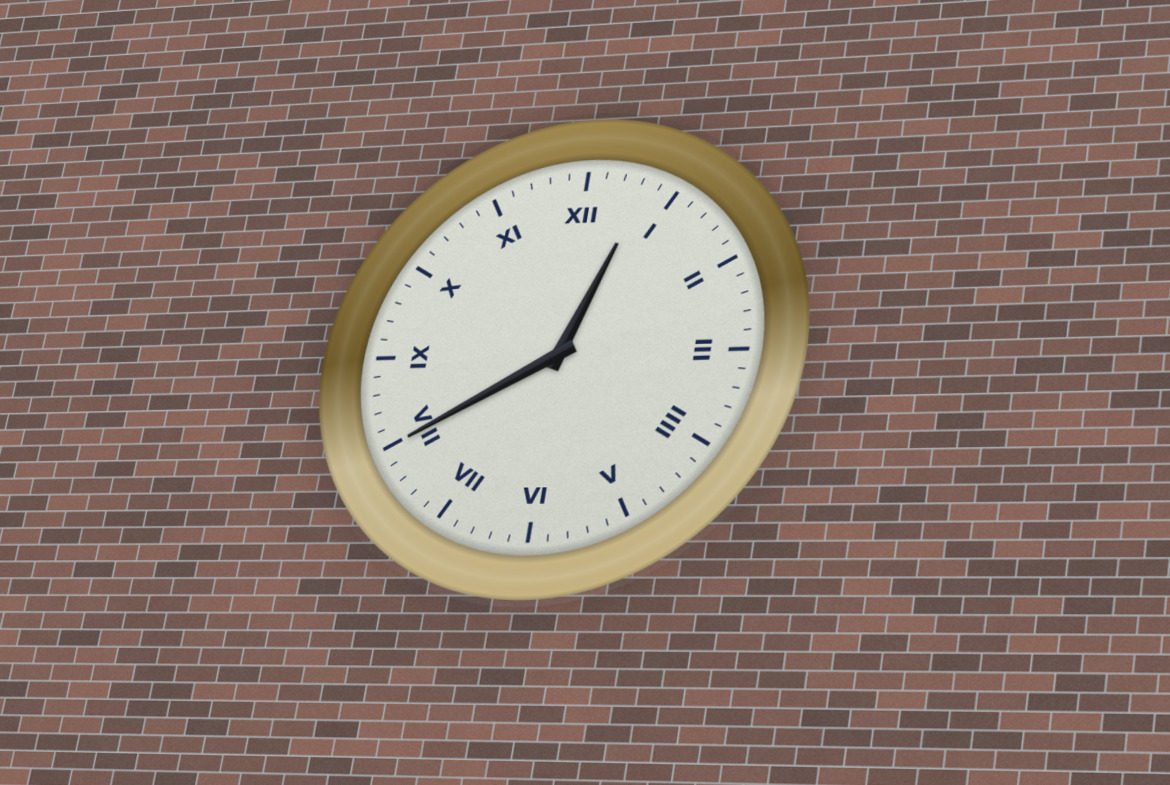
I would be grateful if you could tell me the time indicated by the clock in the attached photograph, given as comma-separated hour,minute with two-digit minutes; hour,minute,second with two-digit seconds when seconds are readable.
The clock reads 12,40
